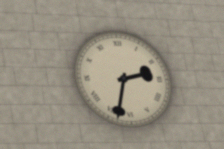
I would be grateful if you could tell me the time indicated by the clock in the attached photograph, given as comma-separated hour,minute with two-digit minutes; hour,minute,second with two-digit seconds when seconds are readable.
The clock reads 2,33
